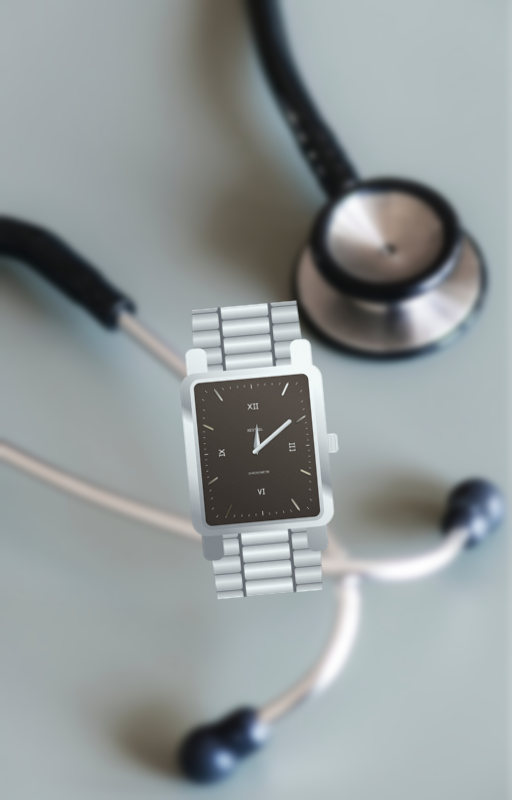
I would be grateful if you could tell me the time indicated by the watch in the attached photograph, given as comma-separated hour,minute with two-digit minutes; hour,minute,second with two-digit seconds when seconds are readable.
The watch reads 12,09
